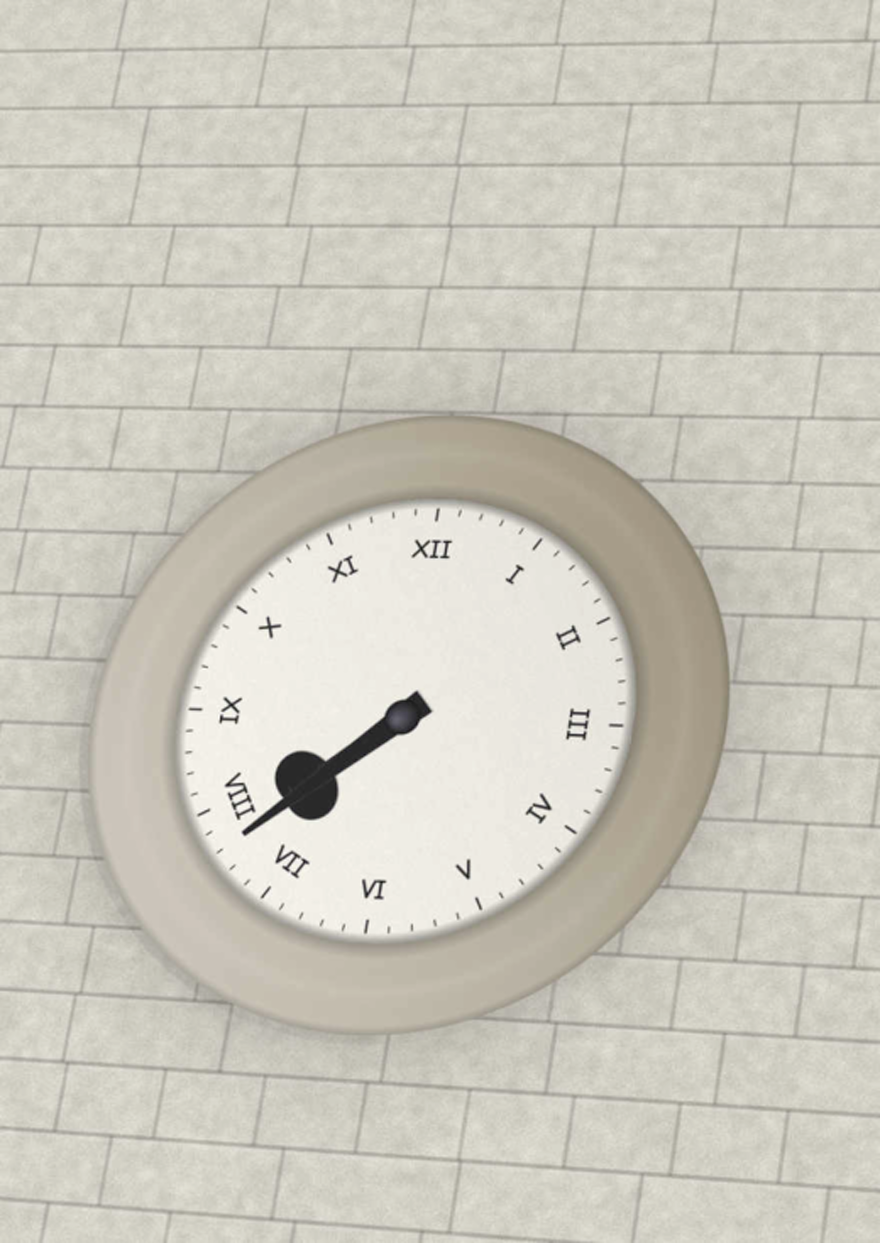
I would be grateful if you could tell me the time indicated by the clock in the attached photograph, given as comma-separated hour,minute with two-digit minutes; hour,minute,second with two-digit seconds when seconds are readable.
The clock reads 7,38
